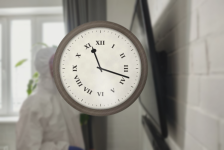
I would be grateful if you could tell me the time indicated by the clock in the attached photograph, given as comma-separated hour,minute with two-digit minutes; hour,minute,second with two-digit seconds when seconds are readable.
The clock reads 11,18
